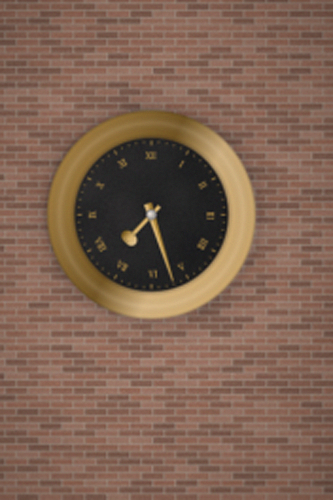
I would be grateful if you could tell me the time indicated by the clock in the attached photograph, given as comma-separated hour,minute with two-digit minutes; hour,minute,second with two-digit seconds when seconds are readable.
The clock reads 7,27
